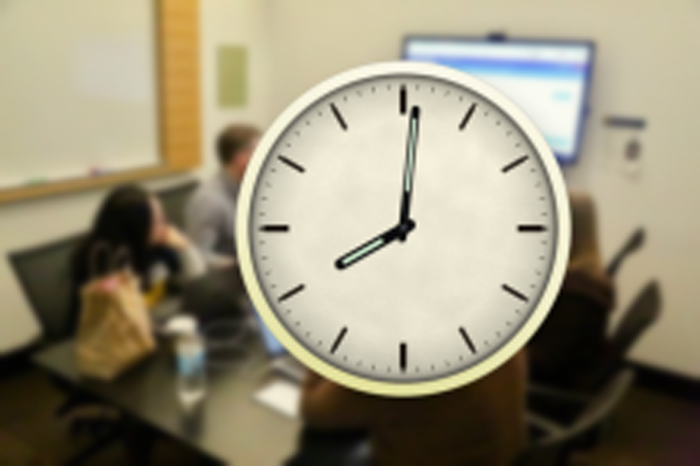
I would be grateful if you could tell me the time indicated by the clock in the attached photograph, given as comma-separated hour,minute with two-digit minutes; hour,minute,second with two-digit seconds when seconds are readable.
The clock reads 8,01
